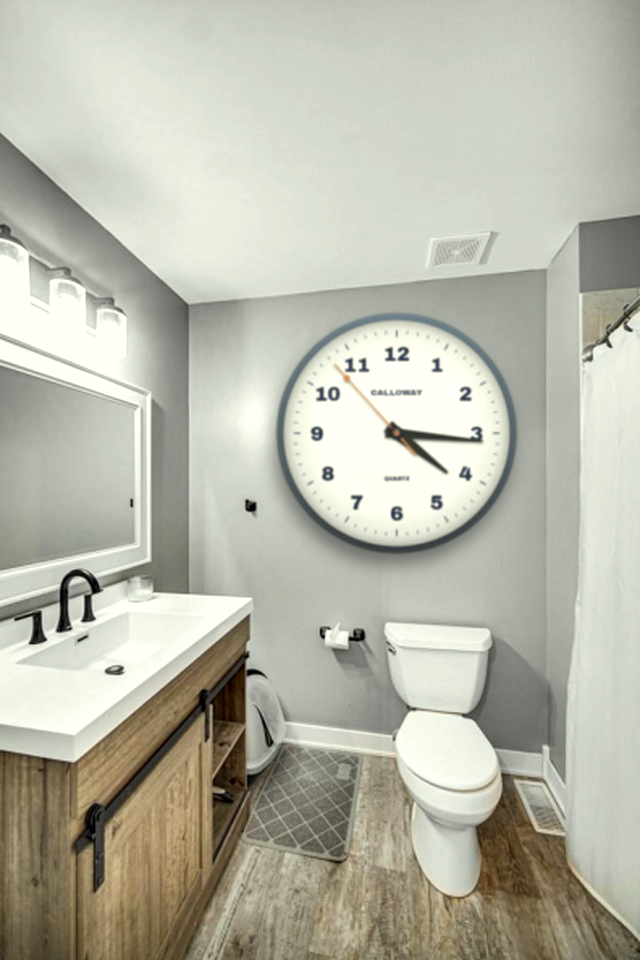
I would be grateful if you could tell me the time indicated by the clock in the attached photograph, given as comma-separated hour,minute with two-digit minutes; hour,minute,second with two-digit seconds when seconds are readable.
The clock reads 4,15,53
